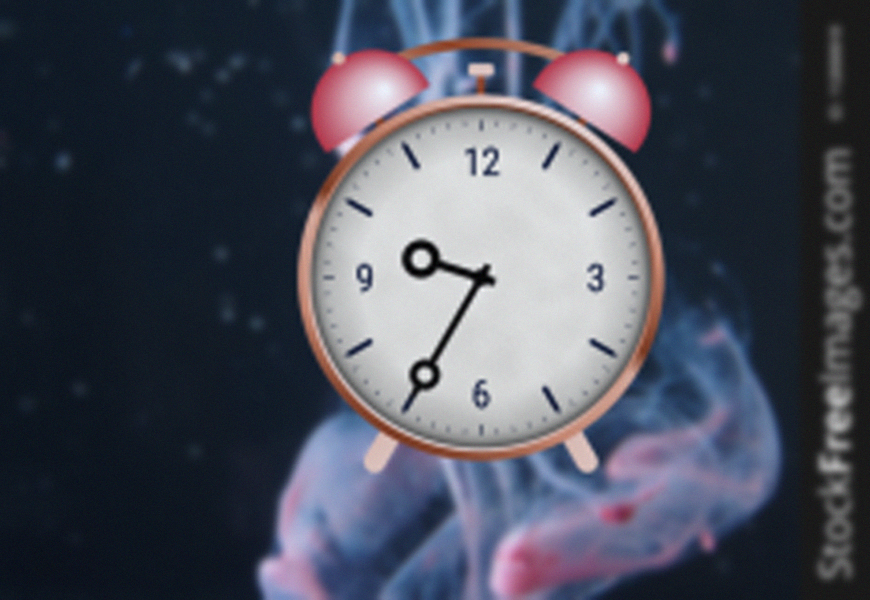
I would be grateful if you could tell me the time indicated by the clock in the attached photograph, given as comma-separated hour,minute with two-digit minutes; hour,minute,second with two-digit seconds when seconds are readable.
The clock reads 9,35
